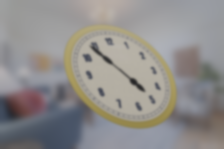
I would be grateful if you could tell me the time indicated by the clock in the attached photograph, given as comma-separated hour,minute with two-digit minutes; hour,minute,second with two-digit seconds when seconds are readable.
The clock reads 4,54
